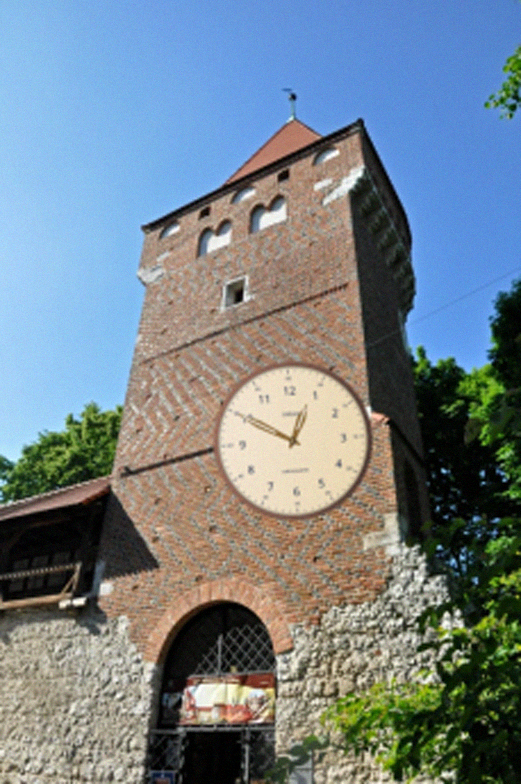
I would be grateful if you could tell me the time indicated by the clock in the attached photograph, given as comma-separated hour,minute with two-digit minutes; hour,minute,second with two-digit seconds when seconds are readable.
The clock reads 12,50
